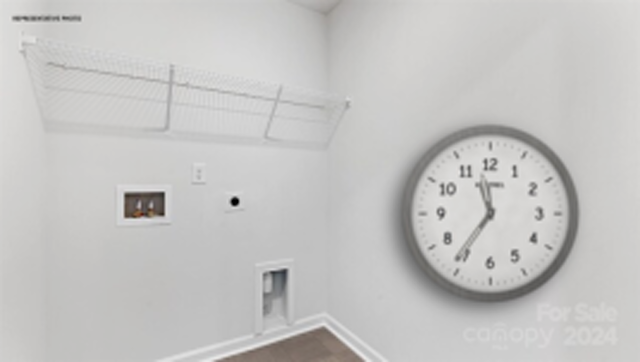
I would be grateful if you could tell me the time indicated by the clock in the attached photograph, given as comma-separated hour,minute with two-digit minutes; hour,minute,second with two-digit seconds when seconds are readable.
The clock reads 11,36
